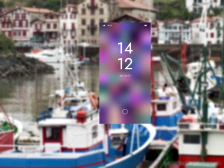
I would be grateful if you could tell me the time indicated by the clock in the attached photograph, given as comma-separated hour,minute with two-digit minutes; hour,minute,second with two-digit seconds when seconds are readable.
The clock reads 14,12
